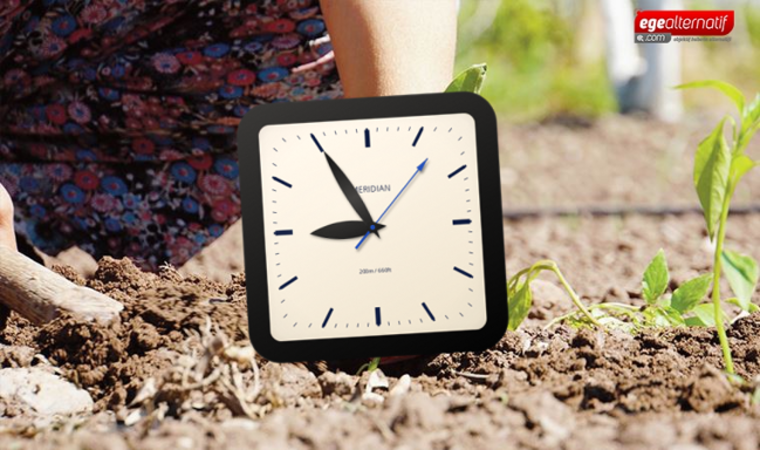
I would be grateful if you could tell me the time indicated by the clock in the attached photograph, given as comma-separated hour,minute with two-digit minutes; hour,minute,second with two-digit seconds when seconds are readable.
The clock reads 8,55,07
